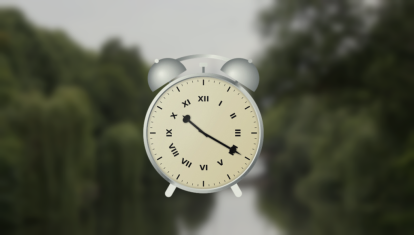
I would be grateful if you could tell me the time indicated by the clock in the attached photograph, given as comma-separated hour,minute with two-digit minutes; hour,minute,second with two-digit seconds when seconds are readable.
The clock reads 10,20
